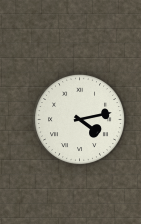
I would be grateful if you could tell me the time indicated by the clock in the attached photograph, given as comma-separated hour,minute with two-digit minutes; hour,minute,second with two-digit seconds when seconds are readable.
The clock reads 4,13
